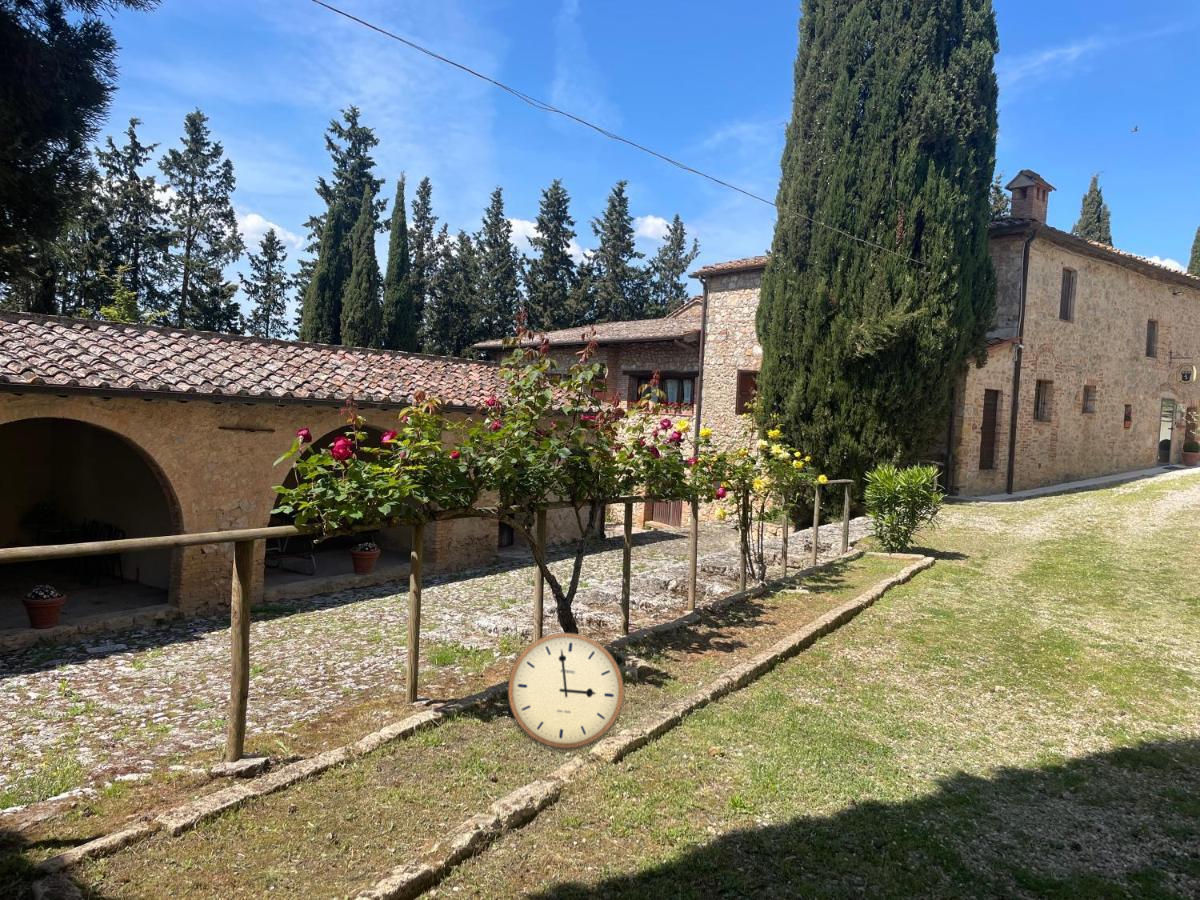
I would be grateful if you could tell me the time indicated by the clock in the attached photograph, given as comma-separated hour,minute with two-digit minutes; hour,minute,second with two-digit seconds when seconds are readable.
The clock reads 2,58
